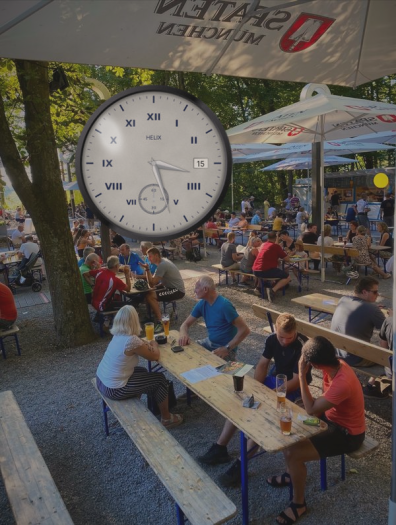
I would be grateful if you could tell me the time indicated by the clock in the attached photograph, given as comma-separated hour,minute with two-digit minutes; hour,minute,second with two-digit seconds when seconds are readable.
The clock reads 3,27
